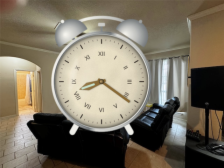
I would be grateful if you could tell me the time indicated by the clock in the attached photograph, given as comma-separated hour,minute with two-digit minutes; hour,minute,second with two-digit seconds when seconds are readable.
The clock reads 8,21
